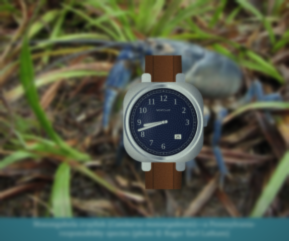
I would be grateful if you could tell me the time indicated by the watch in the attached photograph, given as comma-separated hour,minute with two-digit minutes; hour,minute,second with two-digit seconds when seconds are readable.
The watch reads 8,42
